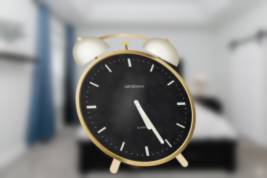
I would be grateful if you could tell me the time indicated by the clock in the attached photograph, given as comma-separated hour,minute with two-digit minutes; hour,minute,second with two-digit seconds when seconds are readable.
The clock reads 5,26
